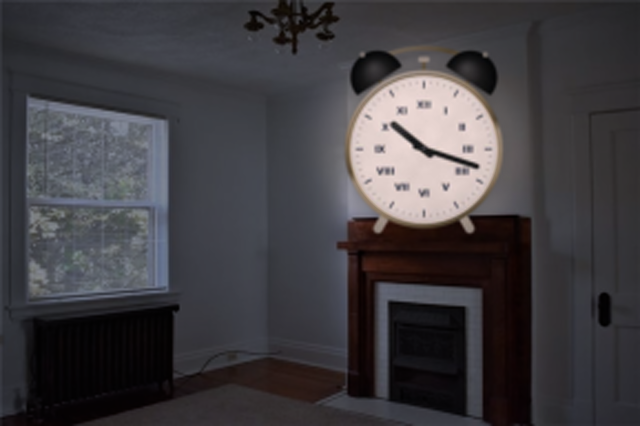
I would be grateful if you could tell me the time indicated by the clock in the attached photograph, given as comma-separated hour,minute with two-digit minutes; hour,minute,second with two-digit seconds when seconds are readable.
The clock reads 10,18
